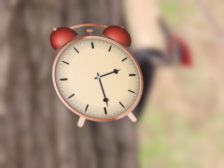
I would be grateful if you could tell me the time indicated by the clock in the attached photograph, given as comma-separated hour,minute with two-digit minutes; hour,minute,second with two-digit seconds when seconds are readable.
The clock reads 2,29
